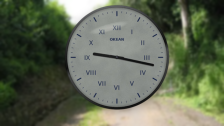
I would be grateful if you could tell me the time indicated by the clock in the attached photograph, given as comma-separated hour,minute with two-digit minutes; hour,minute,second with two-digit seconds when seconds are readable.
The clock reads 9,17
